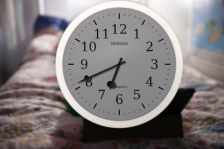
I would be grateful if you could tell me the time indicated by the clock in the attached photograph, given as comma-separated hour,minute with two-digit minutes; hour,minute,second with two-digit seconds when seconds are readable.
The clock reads 6,41
